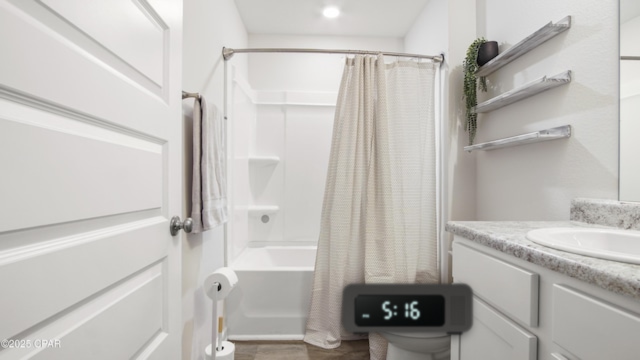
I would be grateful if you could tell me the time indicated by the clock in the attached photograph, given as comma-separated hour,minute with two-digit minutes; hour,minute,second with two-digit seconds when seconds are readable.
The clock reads 5,16
